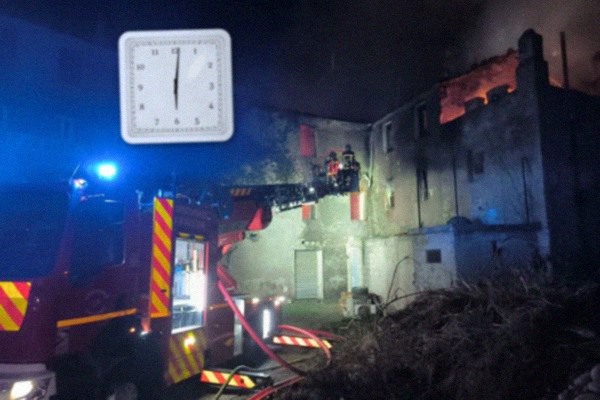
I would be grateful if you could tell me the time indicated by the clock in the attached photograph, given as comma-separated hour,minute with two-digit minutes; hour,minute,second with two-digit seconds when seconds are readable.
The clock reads 6,01
